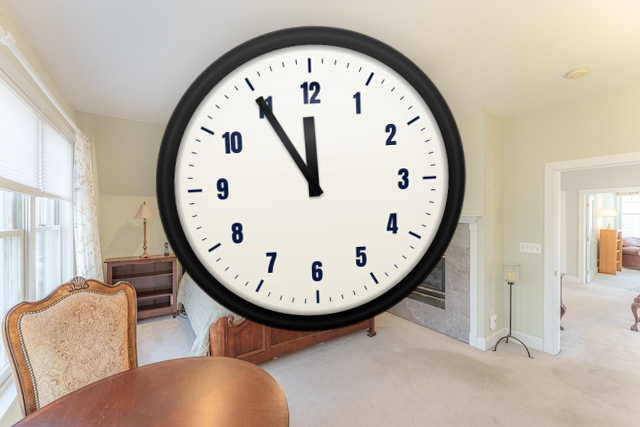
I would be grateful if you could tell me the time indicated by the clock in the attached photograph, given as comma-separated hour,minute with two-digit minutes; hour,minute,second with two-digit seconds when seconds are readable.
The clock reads 11,55
